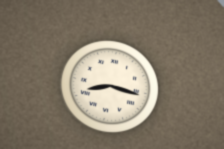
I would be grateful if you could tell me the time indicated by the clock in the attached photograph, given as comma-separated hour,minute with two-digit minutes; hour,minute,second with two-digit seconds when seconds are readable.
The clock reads 8,16
